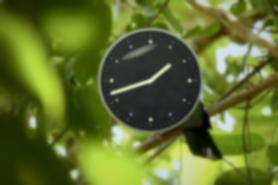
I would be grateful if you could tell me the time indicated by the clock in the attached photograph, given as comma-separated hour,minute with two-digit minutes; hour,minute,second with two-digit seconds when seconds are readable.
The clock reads 1,42
